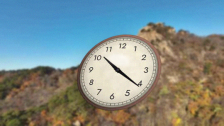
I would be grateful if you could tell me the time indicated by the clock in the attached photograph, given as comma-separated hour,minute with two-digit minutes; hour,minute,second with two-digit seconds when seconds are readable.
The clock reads 10,21
